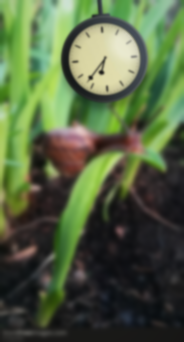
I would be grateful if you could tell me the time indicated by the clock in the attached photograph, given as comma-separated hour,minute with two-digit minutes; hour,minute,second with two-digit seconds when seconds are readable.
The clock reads 6,37
